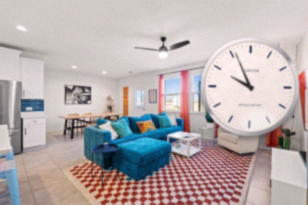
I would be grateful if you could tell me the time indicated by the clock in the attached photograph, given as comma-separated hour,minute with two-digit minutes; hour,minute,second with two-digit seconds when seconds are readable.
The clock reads 9,56
